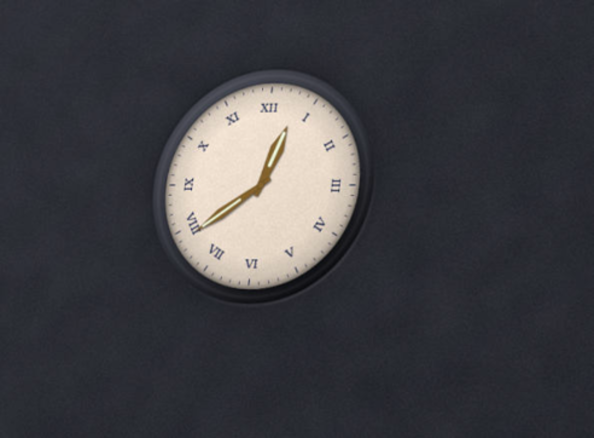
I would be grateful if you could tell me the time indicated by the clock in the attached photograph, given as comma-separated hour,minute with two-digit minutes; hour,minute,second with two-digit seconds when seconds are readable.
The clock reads 12,39
